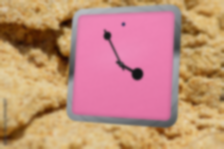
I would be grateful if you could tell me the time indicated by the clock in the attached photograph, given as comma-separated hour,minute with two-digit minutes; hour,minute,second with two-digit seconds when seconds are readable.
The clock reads 3,55
